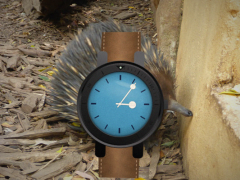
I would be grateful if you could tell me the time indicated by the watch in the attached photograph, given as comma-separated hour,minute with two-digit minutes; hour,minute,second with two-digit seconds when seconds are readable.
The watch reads 3,06
